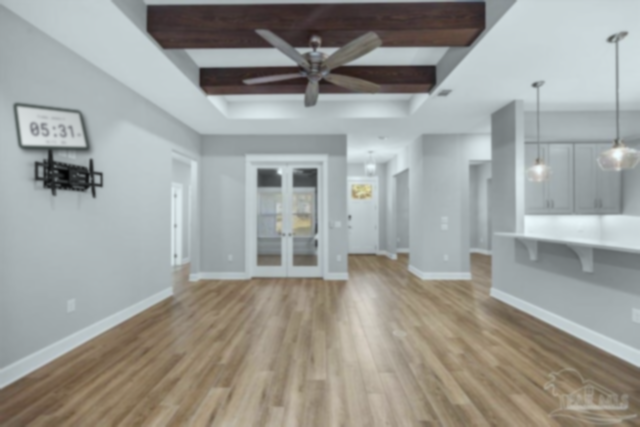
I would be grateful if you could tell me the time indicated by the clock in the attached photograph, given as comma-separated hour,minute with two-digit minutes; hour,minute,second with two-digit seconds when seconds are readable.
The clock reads 5,31
